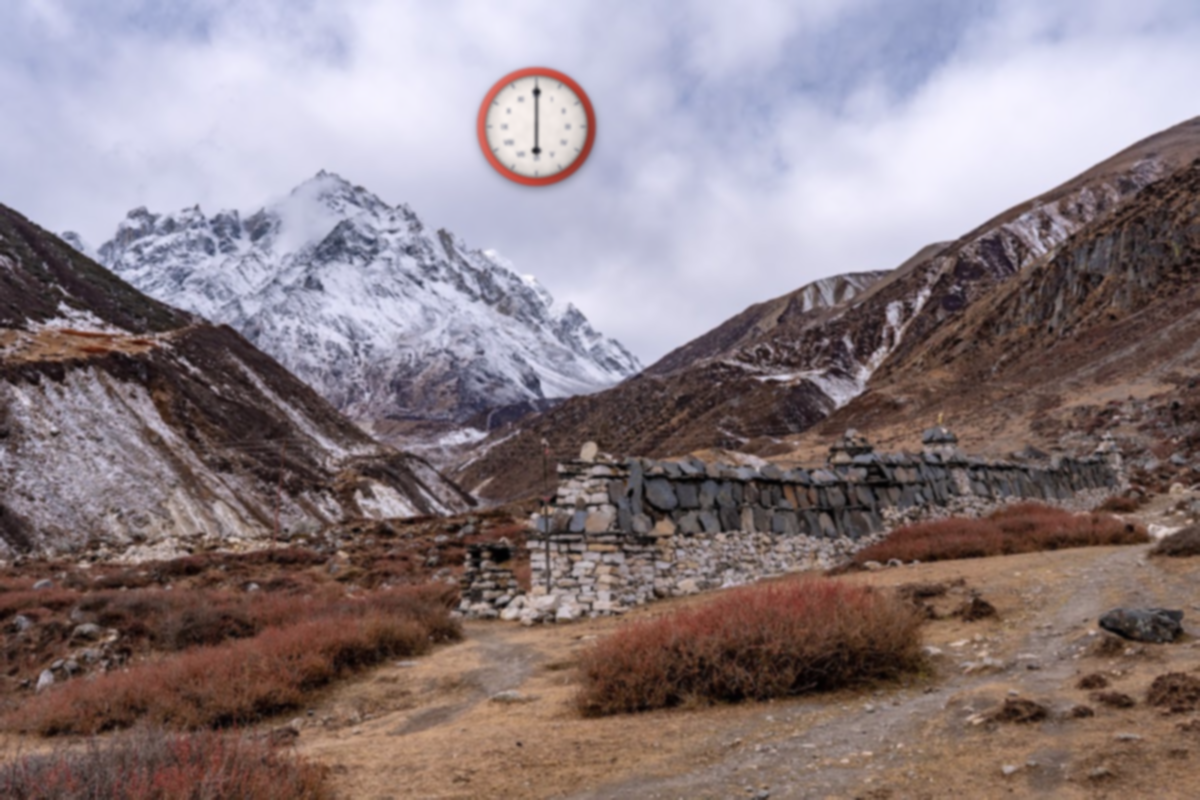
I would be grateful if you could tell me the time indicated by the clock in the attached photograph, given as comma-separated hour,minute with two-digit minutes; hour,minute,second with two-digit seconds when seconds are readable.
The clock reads 6,00
